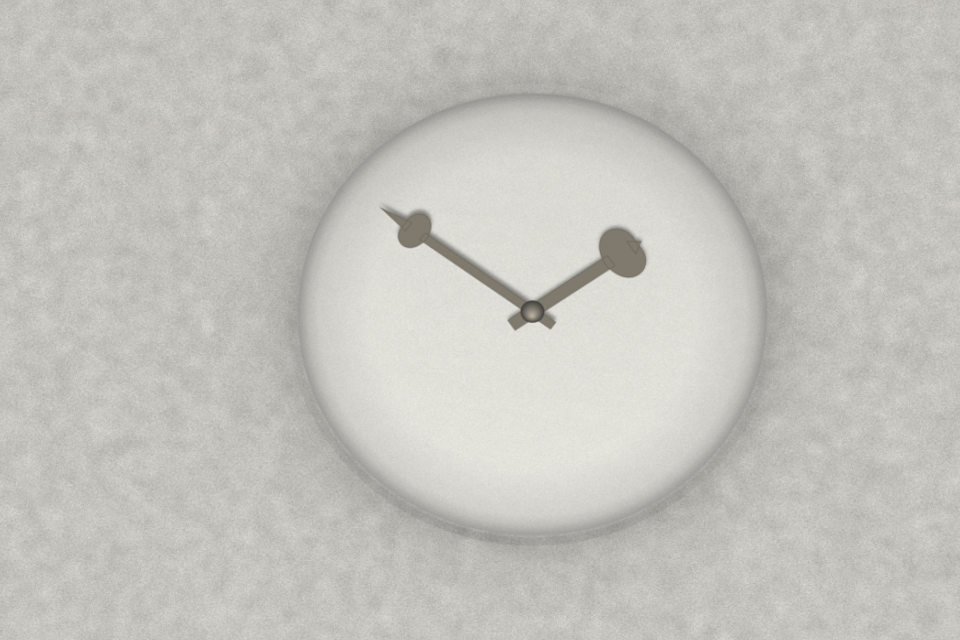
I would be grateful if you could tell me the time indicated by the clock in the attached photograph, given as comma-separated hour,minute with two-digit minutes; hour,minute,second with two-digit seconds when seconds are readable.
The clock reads 1,51
